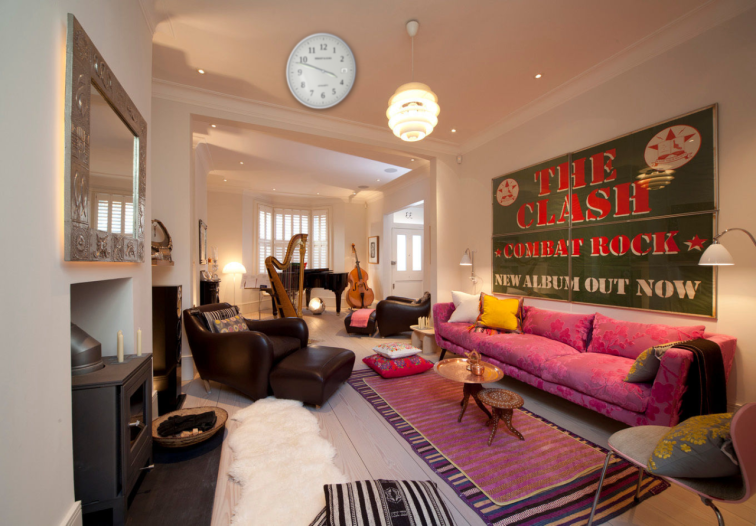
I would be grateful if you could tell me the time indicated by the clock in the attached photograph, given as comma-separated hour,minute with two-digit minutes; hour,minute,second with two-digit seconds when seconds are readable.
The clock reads 3,48
